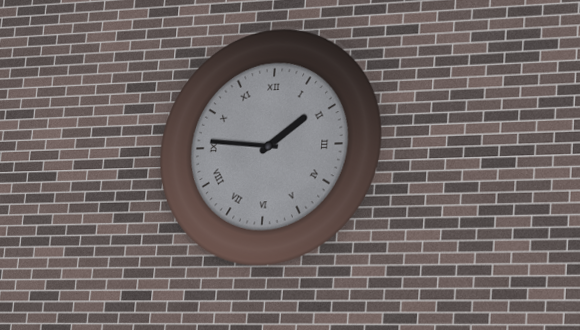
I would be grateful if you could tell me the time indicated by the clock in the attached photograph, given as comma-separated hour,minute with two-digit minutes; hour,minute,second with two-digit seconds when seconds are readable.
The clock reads 1,46
